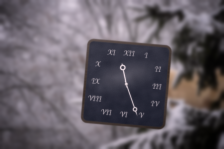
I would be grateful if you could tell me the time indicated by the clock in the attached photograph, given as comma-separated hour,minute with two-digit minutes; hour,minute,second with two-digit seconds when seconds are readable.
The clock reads 11,26
